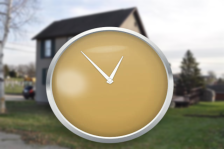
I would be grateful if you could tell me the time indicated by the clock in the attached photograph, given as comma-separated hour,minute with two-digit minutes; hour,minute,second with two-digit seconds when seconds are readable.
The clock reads 12,53
